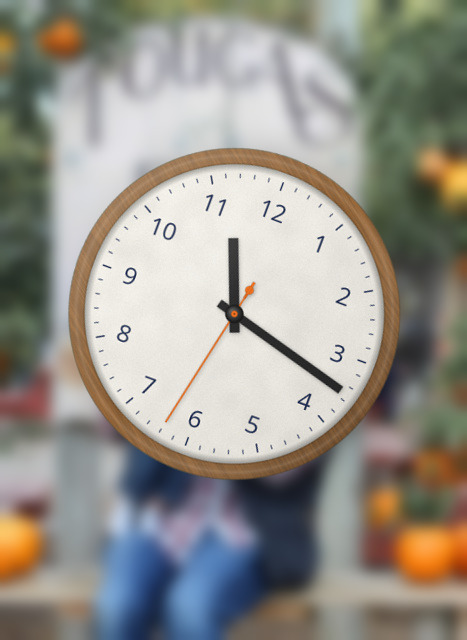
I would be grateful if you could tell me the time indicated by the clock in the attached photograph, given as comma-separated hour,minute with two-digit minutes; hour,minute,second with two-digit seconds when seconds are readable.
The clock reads 11,17,32
